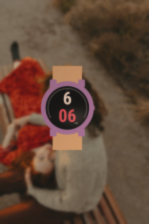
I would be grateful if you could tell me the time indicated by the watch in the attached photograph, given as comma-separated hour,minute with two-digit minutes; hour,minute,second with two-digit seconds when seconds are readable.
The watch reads 6,06
